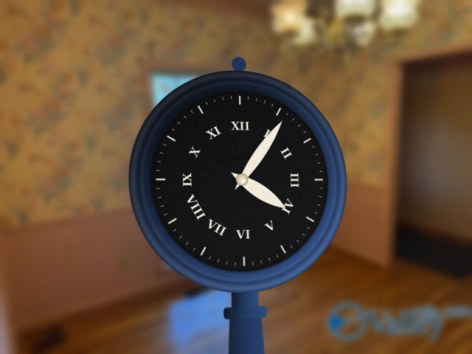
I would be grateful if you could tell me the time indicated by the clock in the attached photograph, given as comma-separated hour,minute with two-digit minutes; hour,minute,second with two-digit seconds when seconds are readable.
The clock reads 4,06
